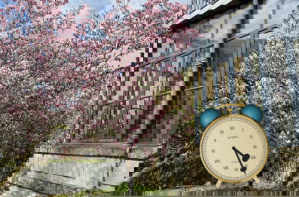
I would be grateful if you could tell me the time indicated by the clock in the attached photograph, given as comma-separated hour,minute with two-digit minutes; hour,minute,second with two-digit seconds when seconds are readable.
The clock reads 4,27
